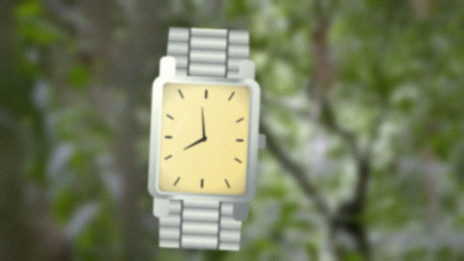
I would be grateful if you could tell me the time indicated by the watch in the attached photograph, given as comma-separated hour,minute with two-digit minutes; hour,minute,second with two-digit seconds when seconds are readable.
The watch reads 7,59
